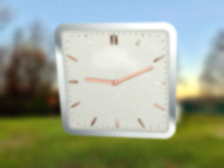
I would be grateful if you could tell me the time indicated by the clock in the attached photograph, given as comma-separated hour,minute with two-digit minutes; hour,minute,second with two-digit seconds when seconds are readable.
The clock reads 9,11
